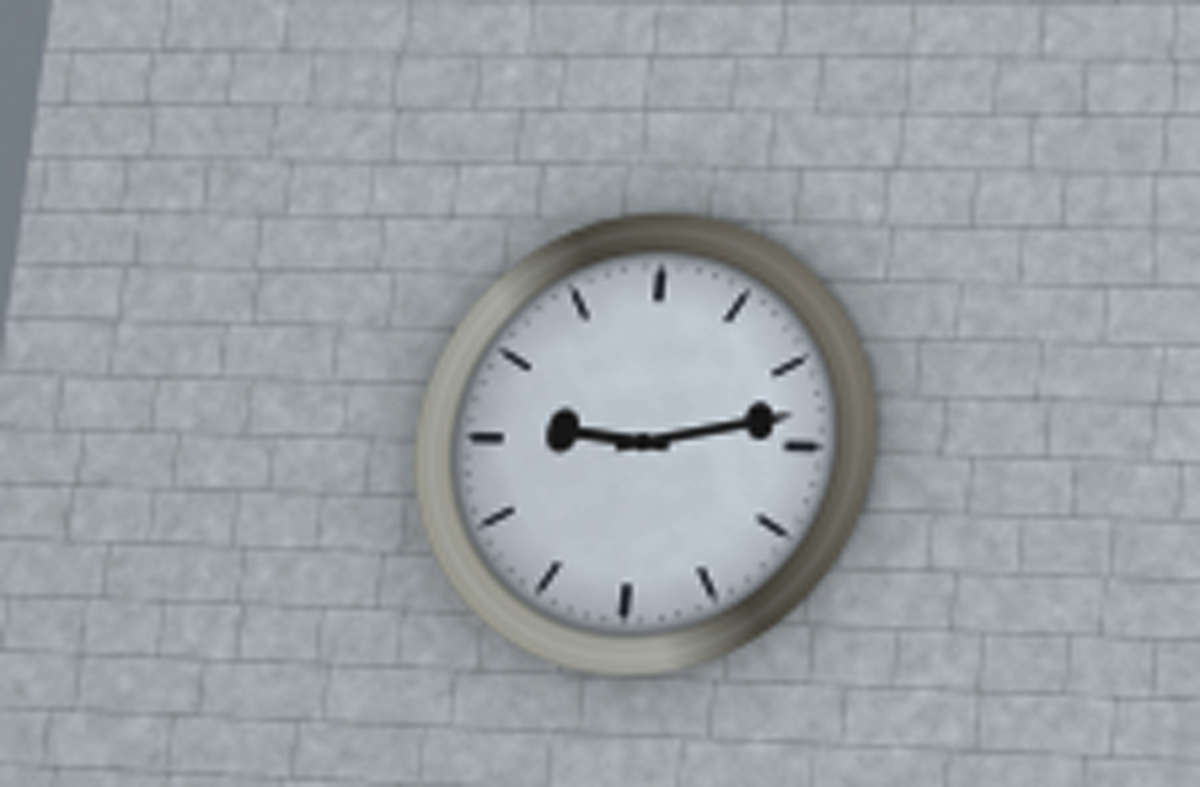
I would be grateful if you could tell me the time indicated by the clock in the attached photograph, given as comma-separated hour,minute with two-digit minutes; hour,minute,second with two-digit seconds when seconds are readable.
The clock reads 9,13
